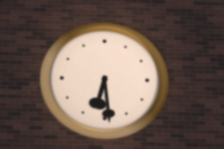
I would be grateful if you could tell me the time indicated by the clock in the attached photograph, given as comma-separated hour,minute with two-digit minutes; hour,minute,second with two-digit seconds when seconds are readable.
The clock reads 6,29
